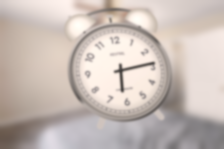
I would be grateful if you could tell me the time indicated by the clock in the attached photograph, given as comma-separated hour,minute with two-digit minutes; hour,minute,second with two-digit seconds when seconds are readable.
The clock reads 6,14
